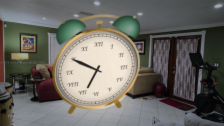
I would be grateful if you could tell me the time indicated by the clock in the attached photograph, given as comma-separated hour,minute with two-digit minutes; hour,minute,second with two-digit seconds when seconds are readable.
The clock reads 6,50
